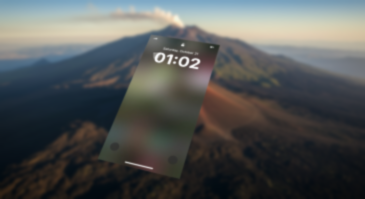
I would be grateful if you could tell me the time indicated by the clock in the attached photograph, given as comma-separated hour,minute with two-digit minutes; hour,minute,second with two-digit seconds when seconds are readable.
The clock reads 1,02
